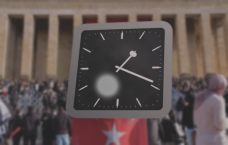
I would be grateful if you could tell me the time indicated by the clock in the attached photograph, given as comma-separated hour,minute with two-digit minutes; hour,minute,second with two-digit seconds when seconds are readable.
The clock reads 1,19
